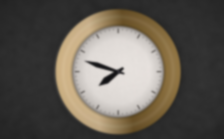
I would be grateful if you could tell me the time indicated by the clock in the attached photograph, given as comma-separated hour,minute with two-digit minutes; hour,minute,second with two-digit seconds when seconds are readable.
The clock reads 7,48
